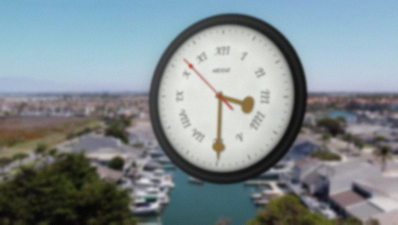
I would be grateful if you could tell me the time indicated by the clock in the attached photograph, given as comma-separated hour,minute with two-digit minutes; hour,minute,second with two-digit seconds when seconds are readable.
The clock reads 3,29,52
